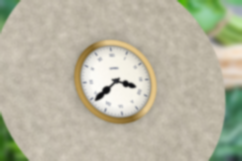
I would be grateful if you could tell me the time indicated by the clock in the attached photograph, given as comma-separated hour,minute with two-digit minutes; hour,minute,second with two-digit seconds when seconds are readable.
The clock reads 3,39
